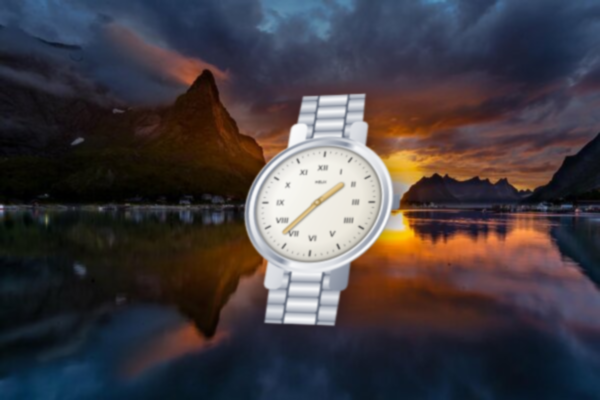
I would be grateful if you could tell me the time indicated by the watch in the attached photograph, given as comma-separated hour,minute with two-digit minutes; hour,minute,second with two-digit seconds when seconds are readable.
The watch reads 1,37
